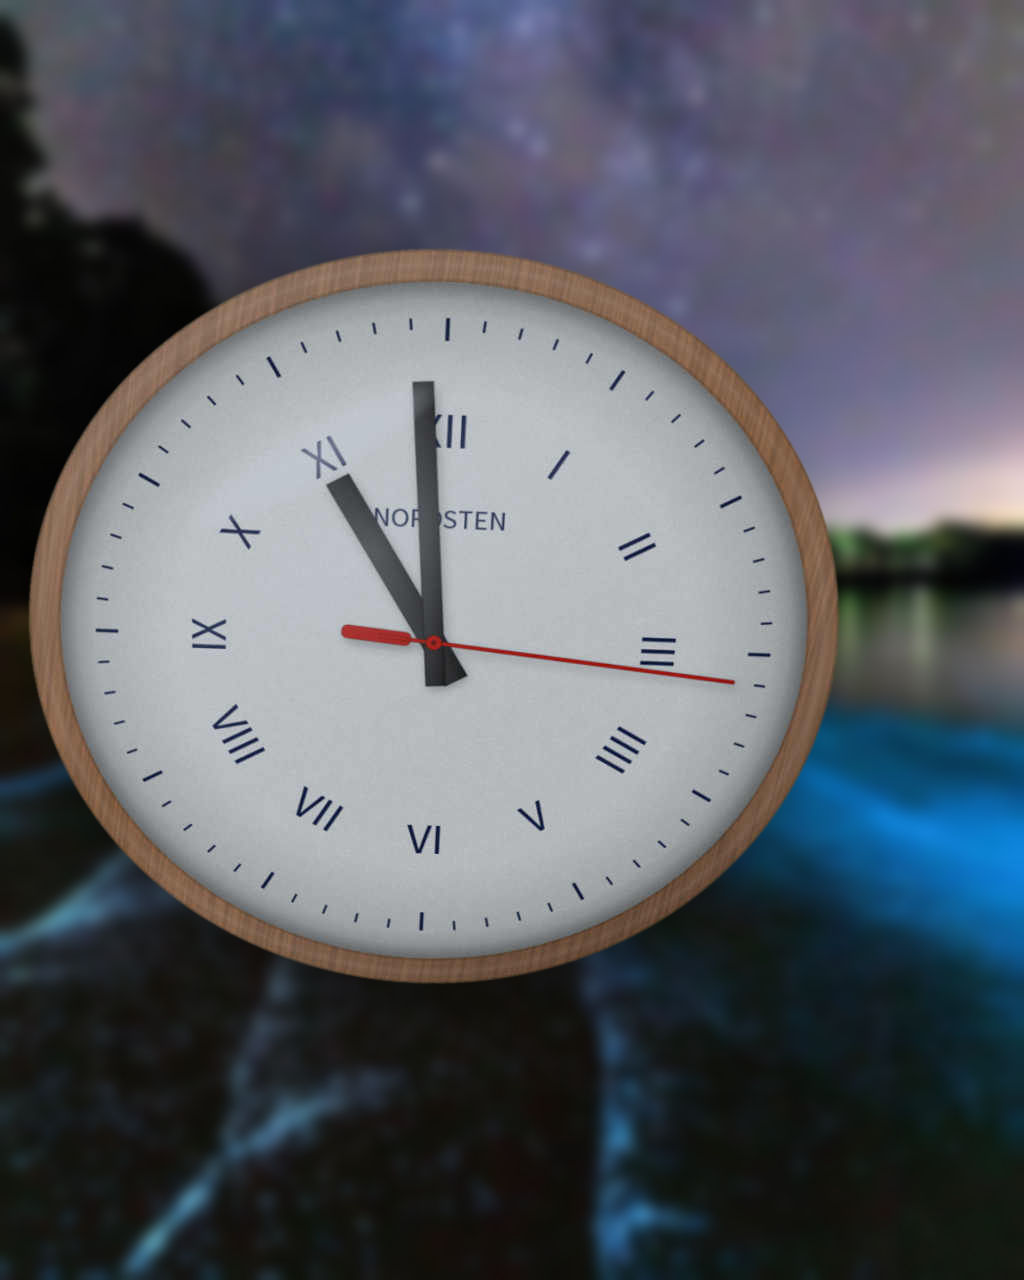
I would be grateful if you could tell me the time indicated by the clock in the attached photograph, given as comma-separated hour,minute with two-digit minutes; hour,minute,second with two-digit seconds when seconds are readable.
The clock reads 10,59,16
